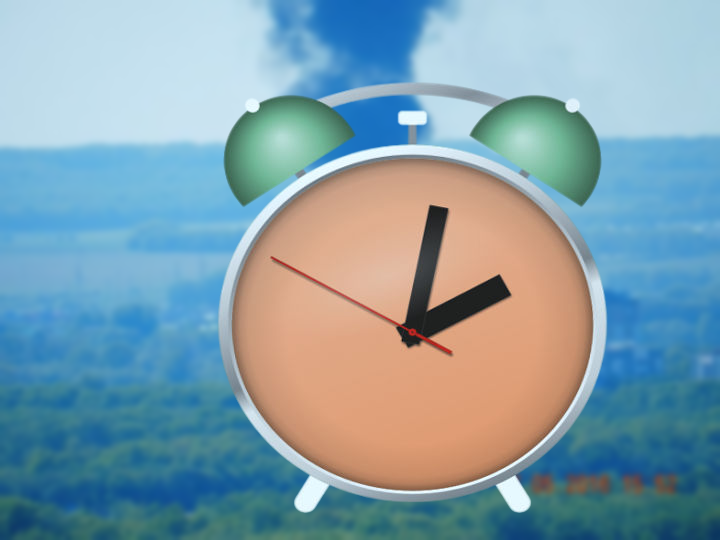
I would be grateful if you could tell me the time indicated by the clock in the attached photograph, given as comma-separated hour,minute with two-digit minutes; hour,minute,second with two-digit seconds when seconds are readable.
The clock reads 2,01,50
